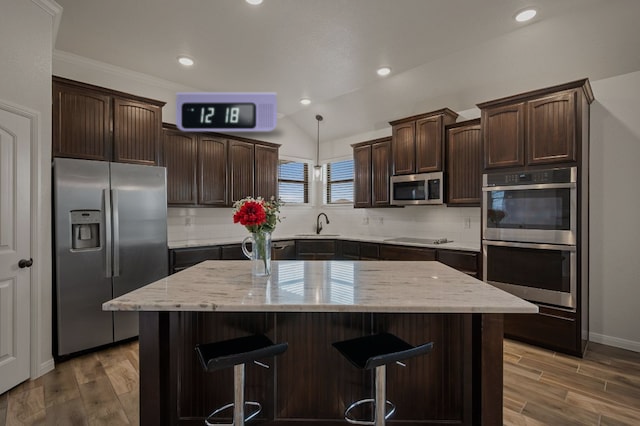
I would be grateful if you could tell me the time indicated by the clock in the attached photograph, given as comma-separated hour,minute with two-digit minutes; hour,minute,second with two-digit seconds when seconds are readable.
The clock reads 12,18
